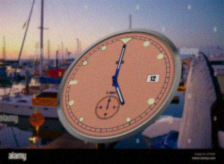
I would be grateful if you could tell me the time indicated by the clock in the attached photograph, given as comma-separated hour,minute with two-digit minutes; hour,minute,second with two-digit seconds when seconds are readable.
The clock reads 5,00
